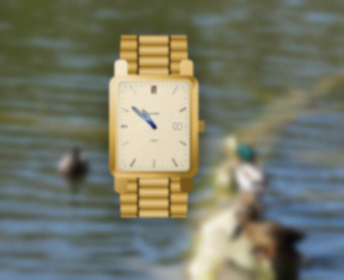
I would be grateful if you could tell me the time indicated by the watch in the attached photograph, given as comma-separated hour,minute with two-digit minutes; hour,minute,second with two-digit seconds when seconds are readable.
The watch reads 10,52
